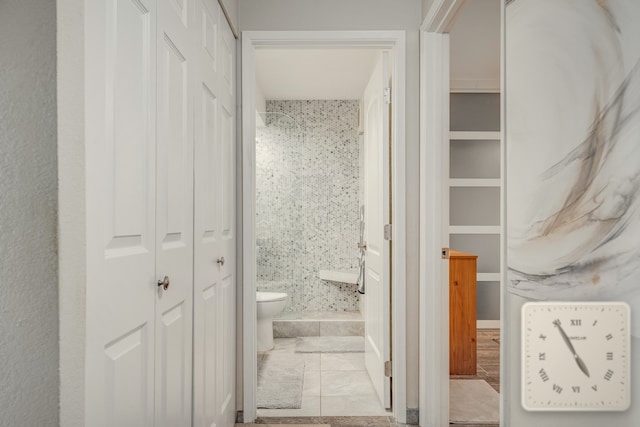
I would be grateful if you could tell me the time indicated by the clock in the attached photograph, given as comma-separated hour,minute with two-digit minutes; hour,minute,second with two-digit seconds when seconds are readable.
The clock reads 4,55
